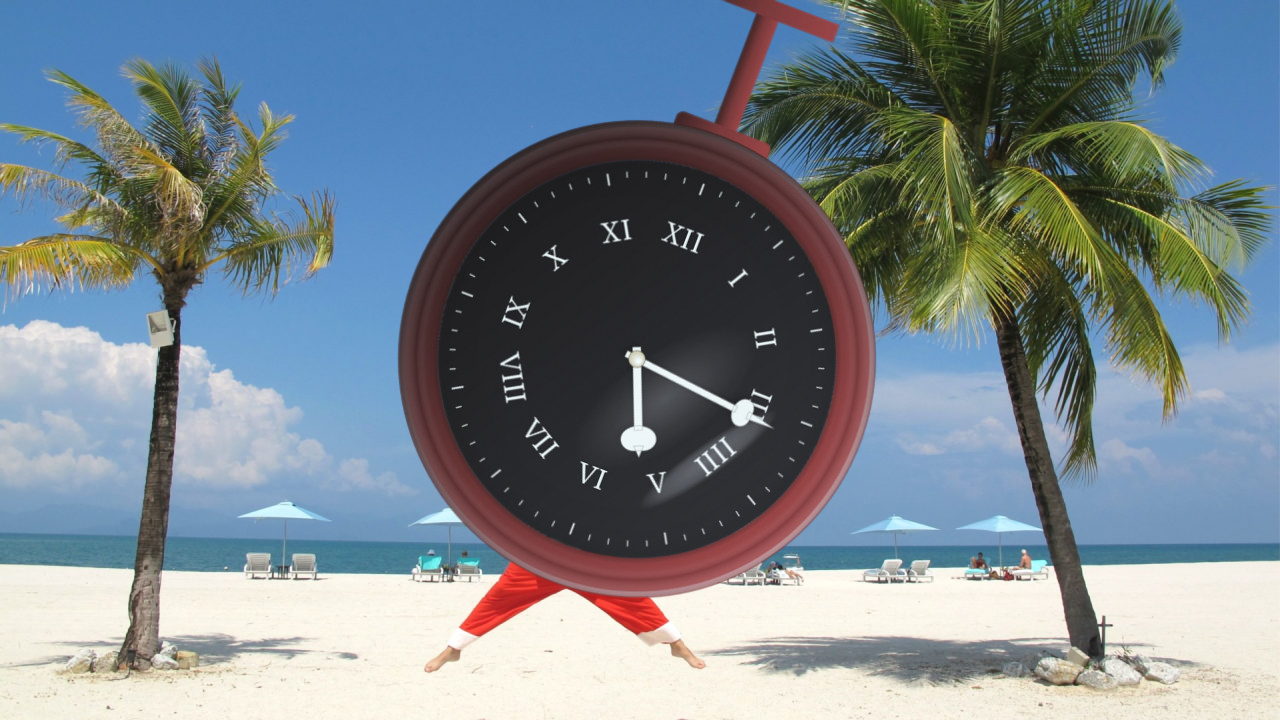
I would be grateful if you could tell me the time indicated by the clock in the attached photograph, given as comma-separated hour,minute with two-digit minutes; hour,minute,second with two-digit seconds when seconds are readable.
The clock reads 5,16
